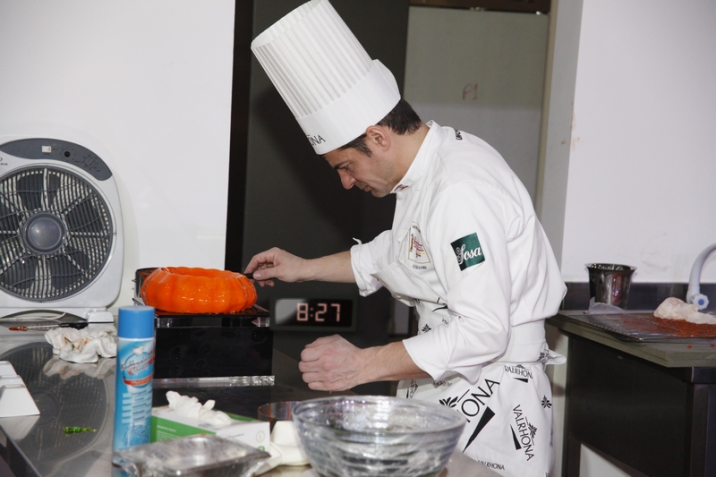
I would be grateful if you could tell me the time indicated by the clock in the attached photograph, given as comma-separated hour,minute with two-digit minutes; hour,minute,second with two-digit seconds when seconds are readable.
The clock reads 8,27
